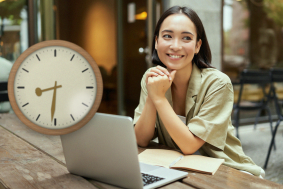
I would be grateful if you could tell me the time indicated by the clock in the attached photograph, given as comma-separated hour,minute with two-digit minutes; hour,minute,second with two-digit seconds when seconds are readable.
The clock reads 8,31
